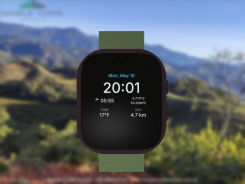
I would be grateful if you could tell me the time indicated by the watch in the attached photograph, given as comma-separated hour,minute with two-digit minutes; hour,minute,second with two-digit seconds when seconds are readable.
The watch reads 20,01
